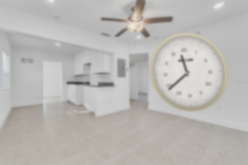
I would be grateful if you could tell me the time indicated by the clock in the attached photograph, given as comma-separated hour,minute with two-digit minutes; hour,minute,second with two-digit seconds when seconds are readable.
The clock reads 11,39
